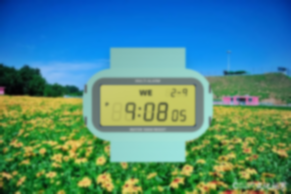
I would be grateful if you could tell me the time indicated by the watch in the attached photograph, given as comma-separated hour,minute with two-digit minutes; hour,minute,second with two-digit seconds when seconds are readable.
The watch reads 9,08,05
